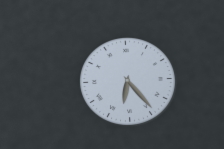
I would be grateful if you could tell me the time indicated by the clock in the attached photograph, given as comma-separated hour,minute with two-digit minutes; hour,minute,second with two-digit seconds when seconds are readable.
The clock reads 6,24
